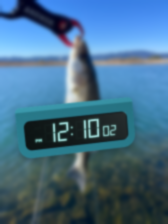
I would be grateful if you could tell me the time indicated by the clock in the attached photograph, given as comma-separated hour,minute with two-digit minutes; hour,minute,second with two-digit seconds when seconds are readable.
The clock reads 12,10,02
